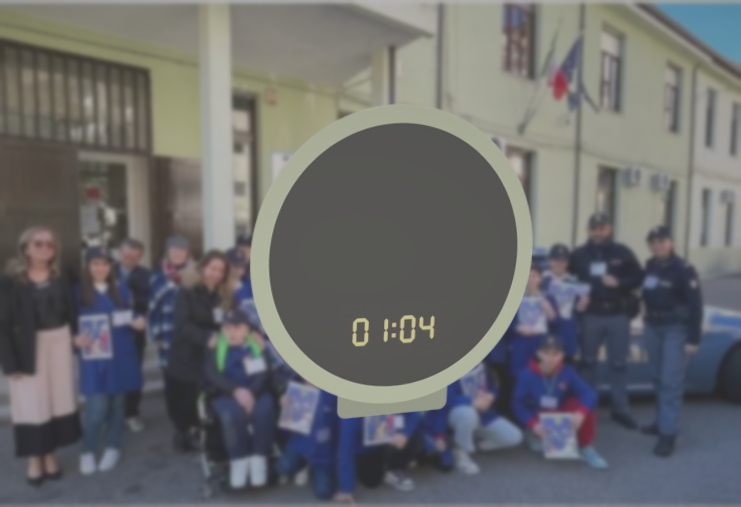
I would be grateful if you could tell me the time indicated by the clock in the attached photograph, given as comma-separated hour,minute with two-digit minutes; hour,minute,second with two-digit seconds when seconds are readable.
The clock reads 1,04
